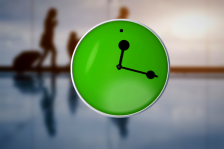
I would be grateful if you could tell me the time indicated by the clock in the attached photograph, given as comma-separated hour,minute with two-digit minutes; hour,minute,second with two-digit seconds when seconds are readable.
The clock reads 12,17
